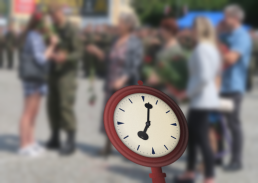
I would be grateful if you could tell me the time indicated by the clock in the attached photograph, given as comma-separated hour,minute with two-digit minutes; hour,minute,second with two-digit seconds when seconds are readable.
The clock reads 7,02
